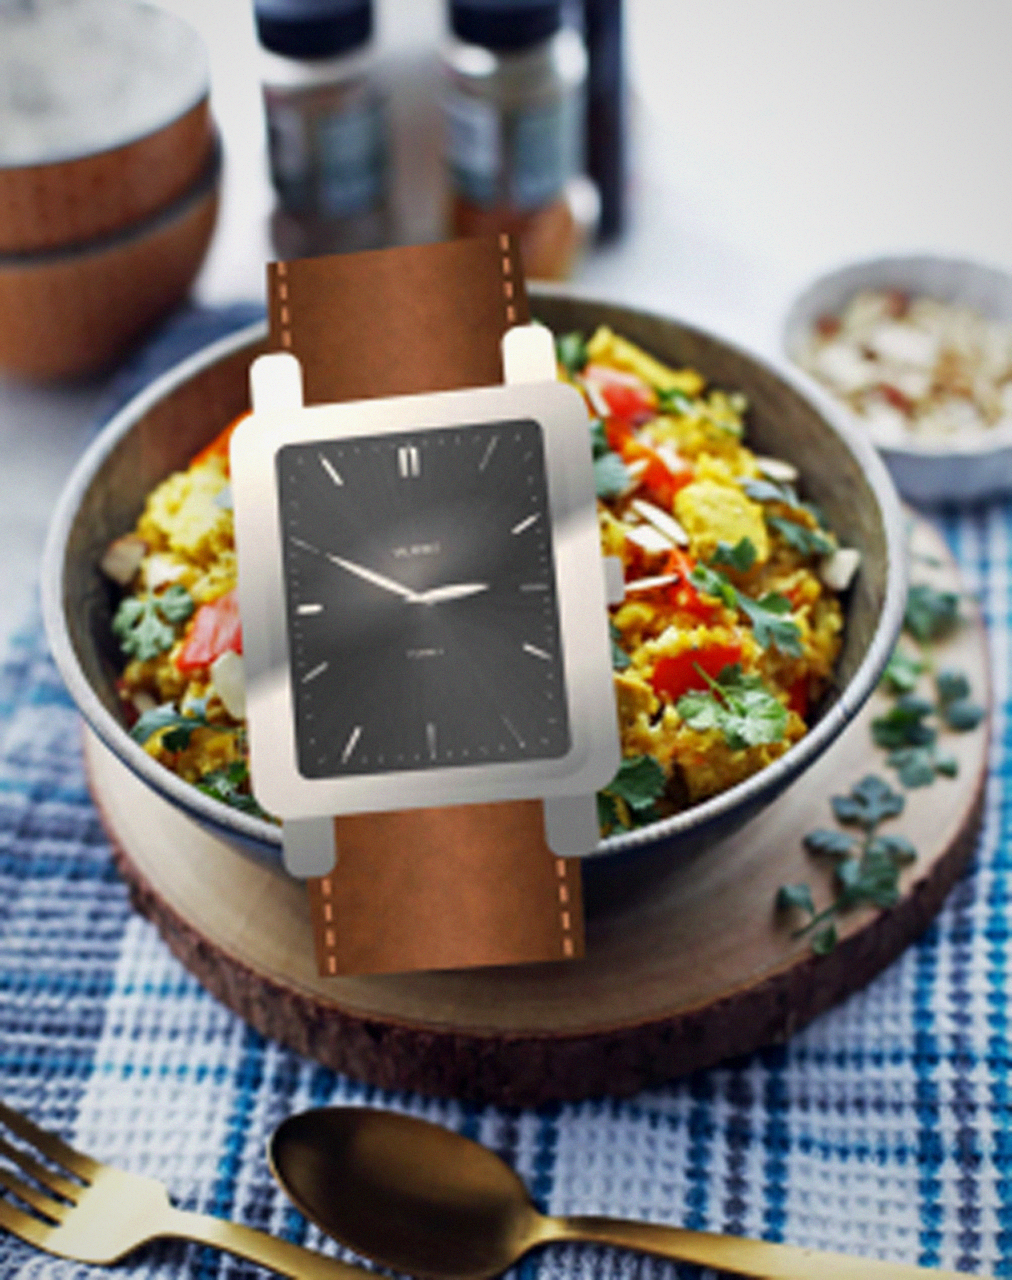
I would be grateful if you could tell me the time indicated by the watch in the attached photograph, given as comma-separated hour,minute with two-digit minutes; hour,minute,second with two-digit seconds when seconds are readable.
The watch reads 2,50
